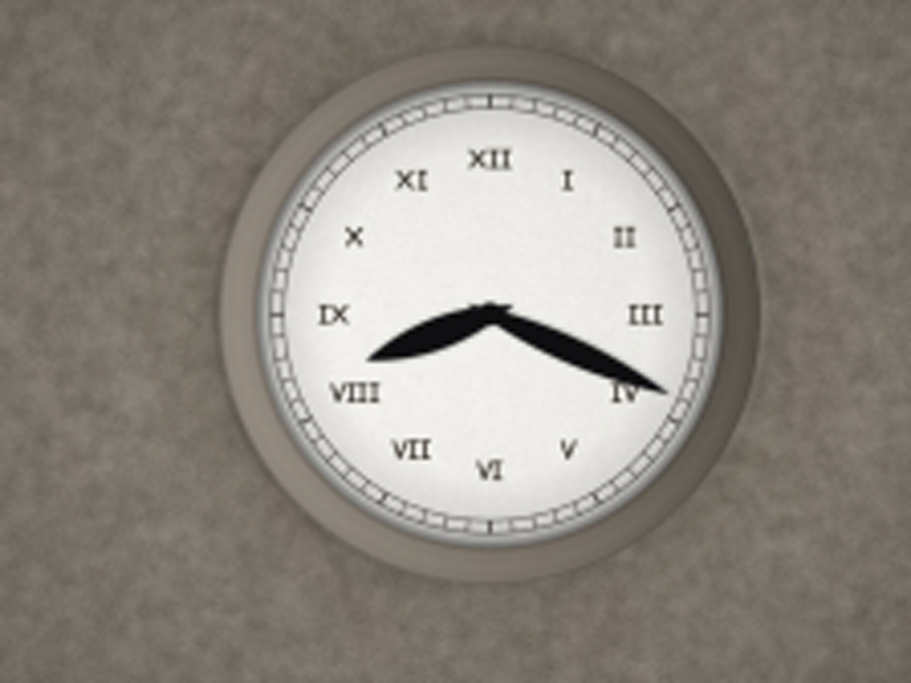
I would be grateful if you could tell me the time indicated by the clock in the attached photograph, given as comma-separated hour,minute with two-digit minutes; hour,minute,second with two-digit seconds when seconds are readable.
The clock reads 8,19
